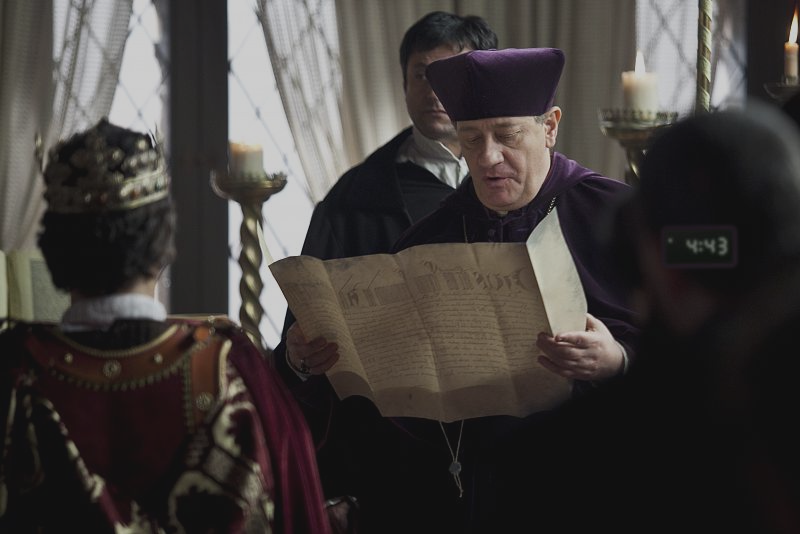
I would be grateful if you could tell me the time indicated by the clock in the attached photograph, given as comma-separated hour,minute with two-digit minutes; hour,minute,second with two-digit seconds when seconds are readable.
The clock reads 4,43
